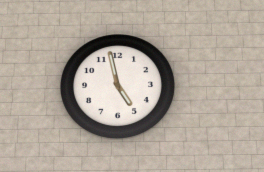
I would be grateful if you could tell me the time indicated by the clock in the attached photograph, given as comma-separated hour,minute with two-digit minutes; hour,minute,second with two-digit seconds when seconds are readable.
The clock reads 4,58
